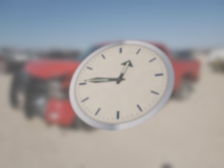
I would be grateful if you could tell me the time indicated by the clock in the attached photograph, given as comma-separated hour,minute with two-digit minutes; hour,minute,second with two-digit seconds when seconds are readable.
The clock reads 12,46
